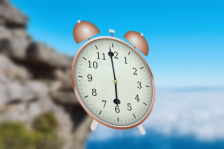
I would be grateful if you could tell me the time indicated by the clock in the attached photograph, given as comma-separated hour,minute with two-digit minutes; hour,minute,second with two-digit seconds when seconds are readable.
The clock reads 5,59
